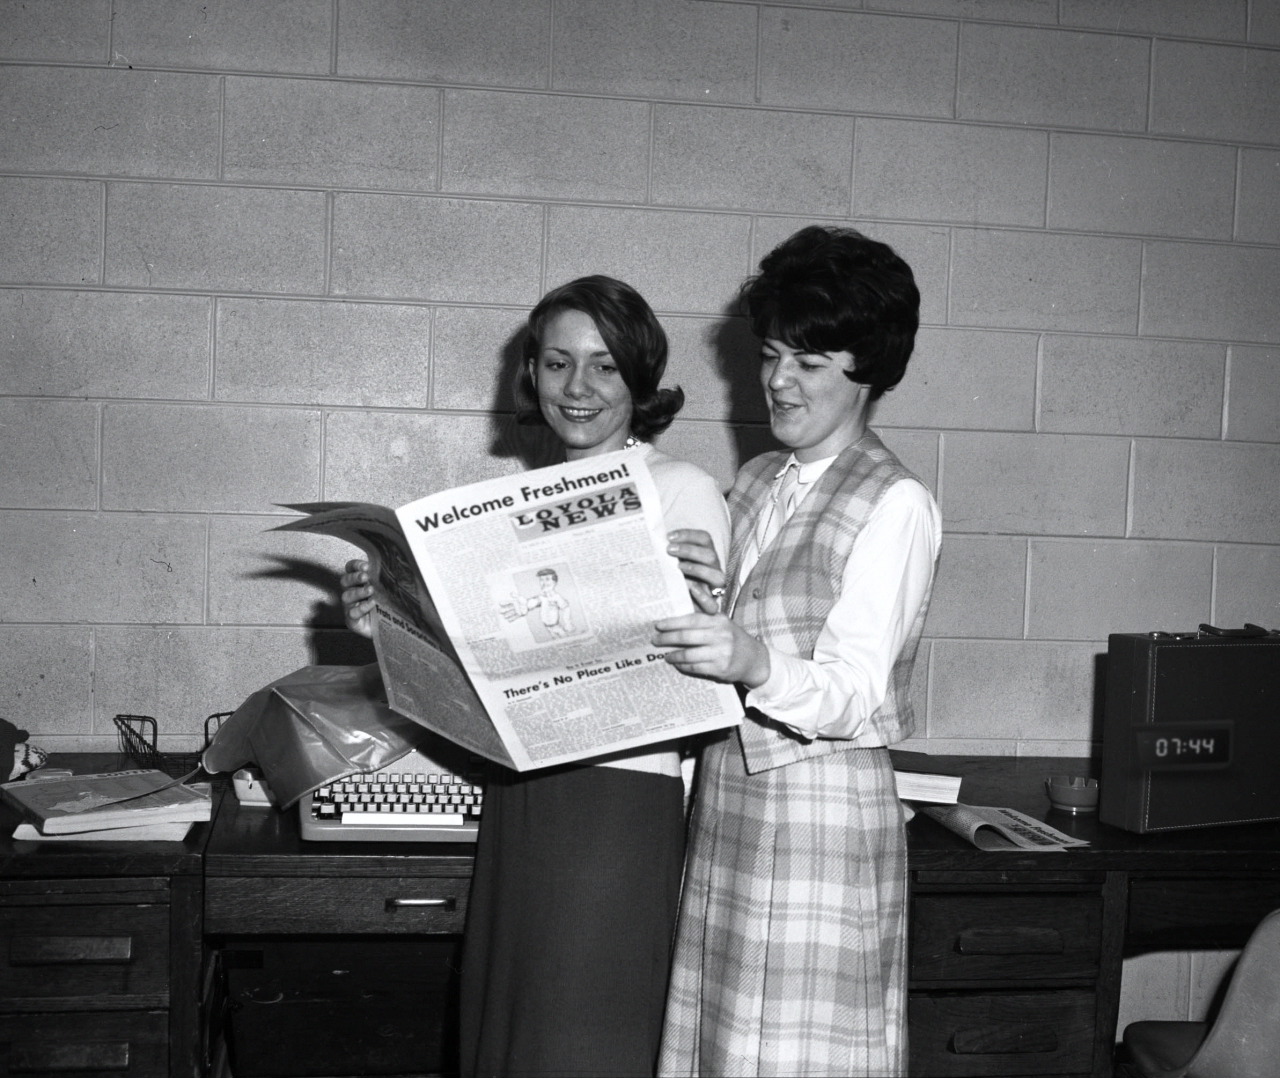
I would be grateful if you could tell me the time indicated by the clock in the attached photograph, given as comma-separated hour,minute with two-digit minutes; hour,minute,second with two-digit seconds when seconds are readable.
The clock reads 7,44
